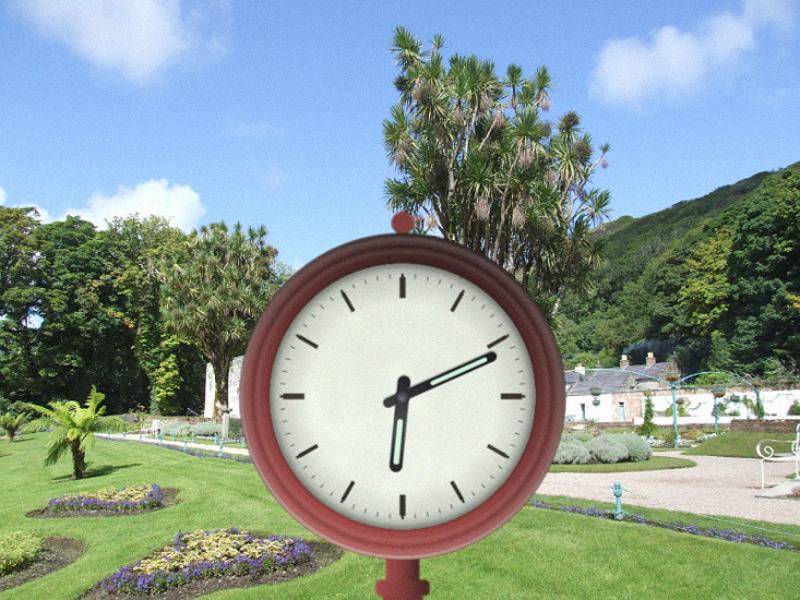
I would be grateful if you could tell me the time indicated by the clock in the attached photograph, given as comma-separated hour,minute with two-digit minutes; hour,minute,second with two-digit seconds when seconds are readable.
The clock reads 6,11
